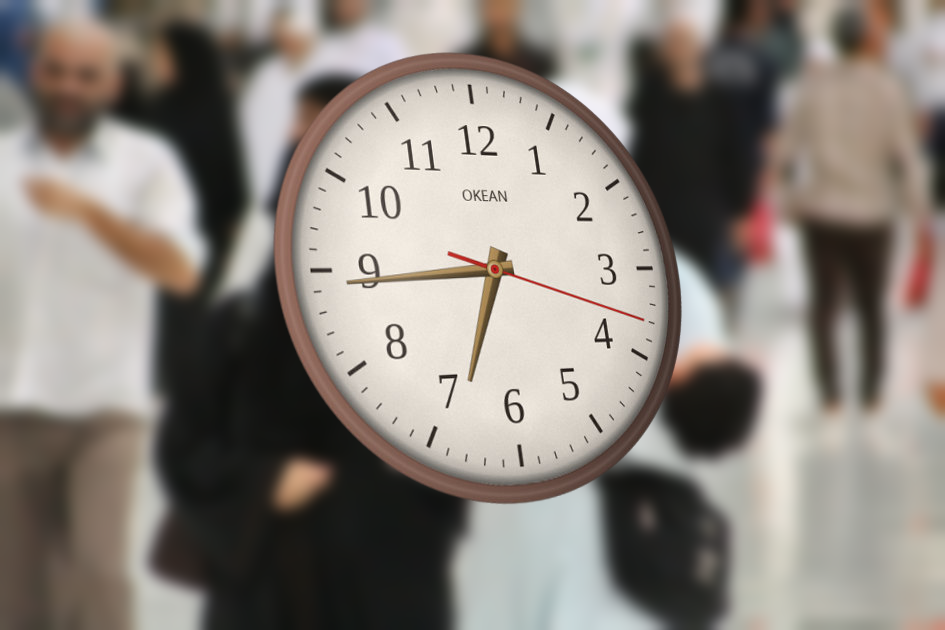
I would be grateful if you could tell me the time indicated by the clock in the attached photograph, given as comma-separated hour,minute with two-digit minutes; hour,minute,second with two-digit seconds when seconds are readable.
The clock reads 6,44,18
